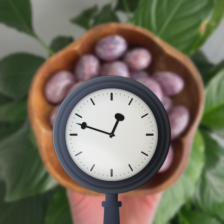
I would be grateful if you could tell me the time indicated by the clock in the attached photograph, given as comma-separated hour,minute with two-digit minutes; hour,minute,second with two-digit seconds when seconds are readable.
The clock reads 12,48
